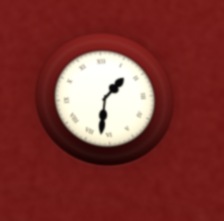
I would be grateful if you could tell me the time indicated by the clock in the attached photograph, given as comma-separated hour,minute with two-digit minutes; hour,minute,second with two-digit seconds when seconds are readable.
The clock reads 1,32
